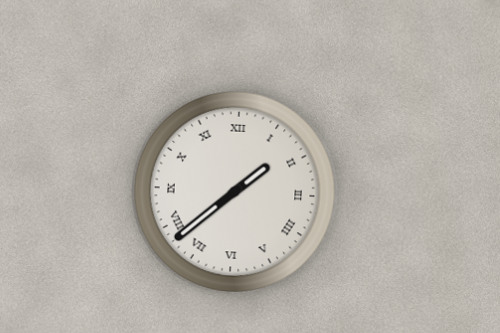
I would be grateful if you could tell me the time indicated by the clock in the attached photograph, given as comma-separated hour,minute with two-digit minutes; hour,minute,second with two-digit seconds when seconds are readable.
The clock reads 1,38
